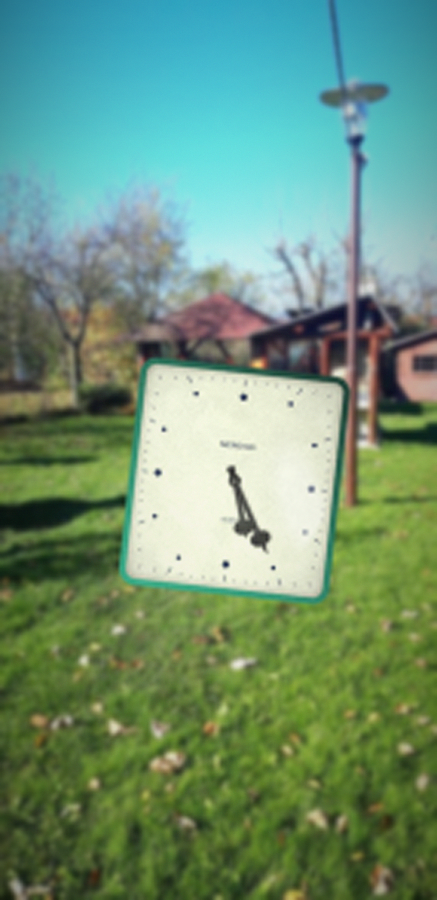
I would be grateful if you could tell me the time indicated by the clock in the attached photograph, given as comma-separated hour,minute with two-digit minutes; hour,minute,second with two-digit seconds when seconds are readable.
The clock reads 5,25
